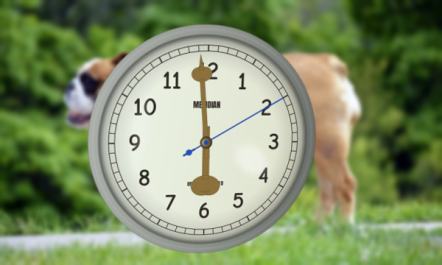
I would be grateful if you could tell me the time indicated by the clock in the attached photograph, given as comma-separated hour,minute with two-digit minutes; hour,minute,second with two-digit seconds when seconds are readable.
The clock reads 5,59,10
